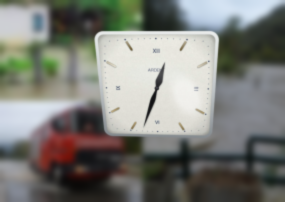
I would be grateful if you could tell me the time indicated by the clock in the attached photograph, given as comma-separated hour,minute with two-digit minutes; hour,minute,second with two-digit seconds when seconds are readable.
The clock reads 12,33
